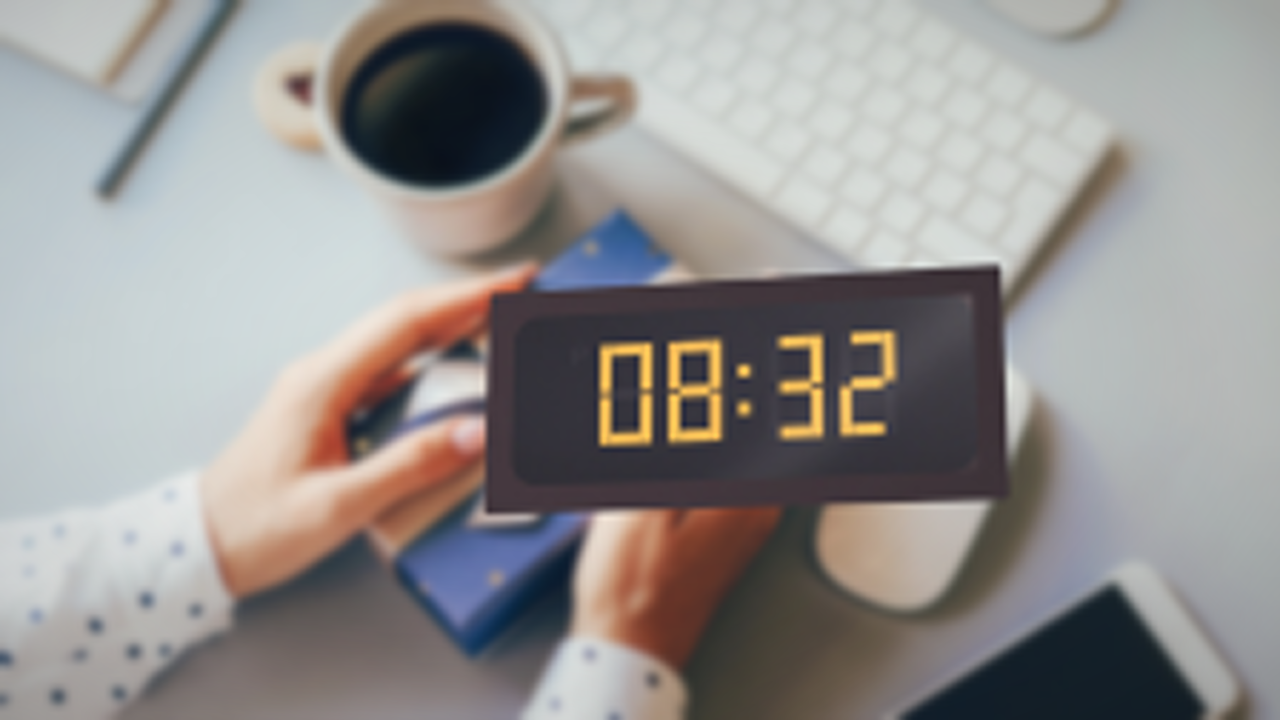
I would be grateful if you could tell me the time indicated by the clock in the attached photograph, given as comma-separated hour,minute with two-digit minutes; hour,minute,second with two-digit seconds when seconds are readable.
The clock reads 8,32
